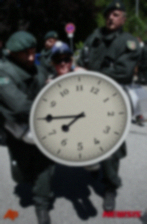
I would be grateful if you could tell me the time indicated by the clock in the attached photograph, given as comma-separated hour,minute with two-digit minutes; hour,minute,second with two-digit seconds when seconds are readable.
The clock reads 6,40
